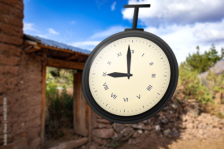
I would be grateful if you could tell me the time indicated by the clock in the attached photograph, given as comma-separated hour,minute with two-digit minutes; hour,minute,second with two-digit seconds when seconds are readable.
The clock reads 8,59
